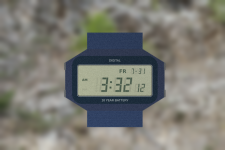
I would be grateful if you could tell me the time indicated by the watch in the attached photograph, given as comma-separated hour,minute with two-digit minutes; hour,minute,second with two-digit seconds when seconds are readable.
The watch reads 3,32,12
